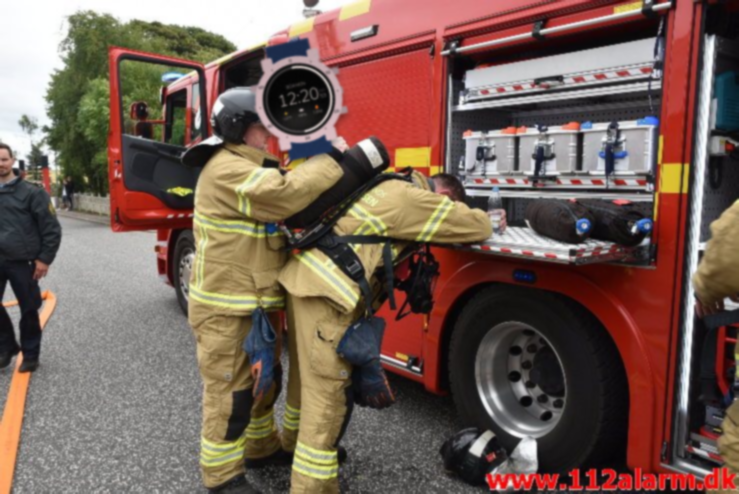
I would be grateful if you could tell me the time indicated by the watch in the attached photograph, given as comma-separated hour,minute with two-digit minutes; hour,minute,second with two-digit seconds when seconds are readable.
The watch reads 12,20
